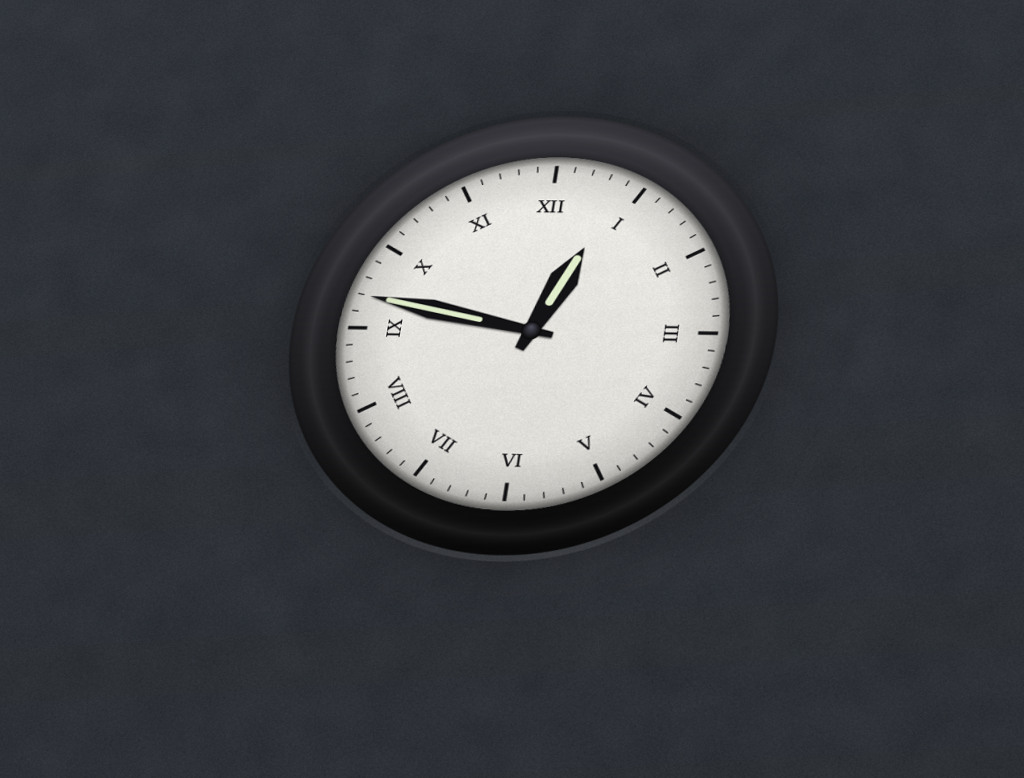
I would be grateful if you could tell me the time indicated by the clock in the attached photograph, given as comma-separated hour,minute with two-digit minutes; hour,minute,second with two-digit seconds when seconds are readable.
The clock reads 12,47
